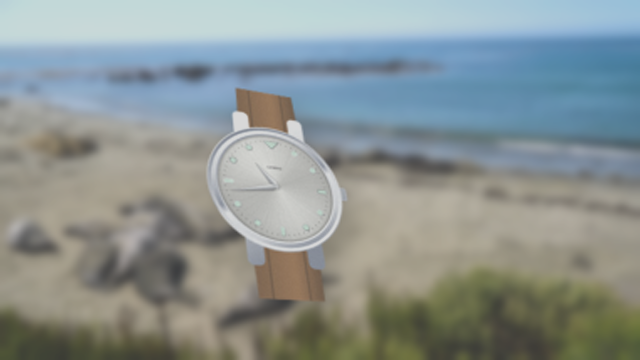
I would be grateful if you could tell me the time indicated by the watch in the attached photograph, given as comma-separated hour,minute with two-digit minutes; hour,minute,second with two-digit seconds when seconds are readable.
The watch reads 10,43
